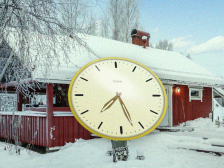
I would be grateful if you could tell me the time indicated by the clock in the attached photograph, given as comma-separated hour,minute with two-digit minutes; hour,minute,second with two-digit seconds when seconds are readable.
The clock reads 7,27
